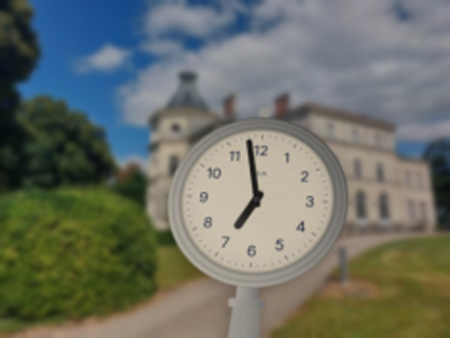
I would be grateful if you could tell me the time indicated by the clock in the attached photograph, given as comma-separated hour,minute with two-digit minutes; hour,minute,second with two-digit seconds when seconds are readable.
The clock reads 6,58
